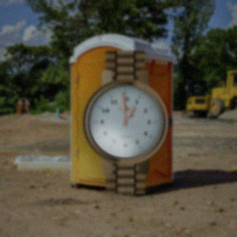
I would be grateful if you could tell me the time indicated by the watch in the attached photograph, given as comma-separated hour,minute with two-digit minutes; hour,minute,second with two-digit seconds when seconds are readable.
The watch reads 12,59
